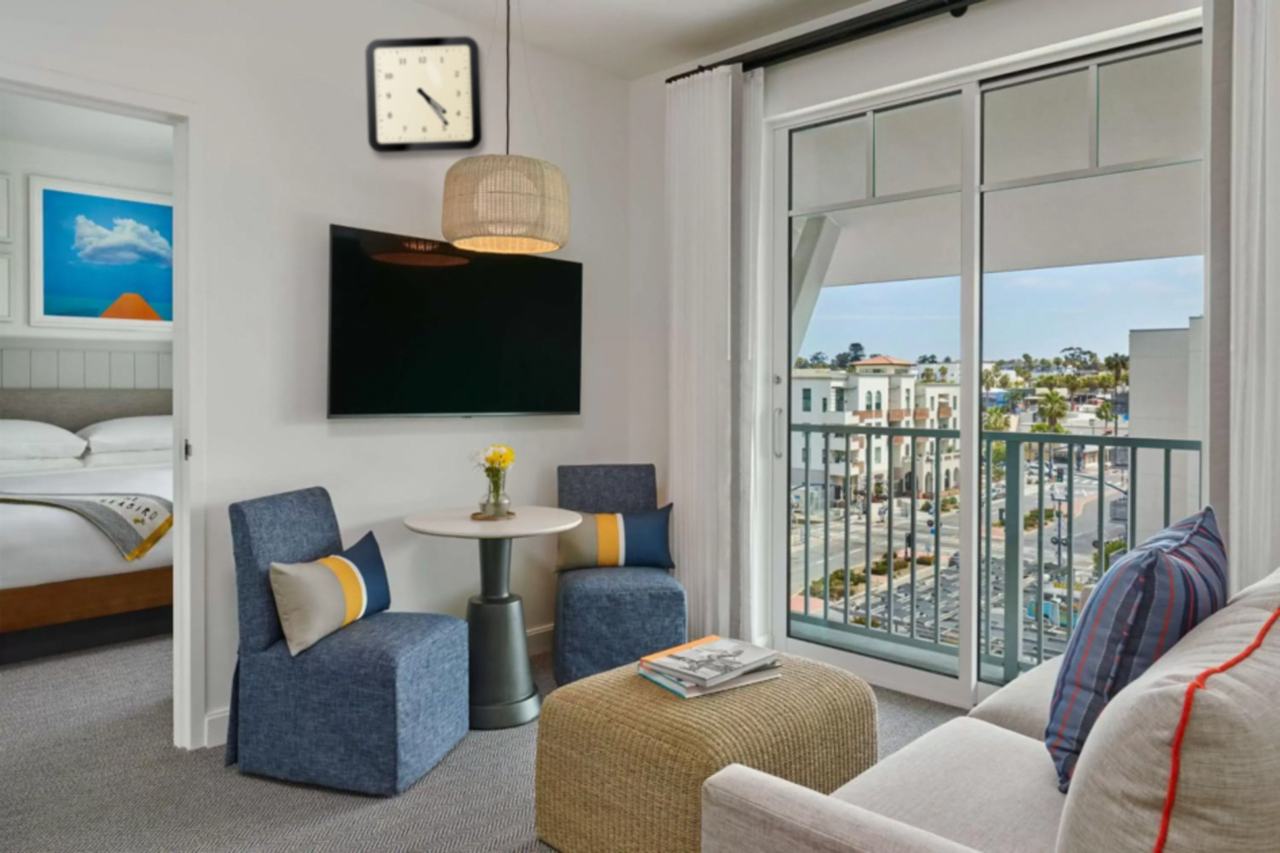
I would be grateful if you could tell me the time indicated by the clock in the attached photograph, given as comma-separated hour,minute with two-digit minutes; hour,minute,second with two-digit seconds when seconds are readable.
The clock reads 4,24
